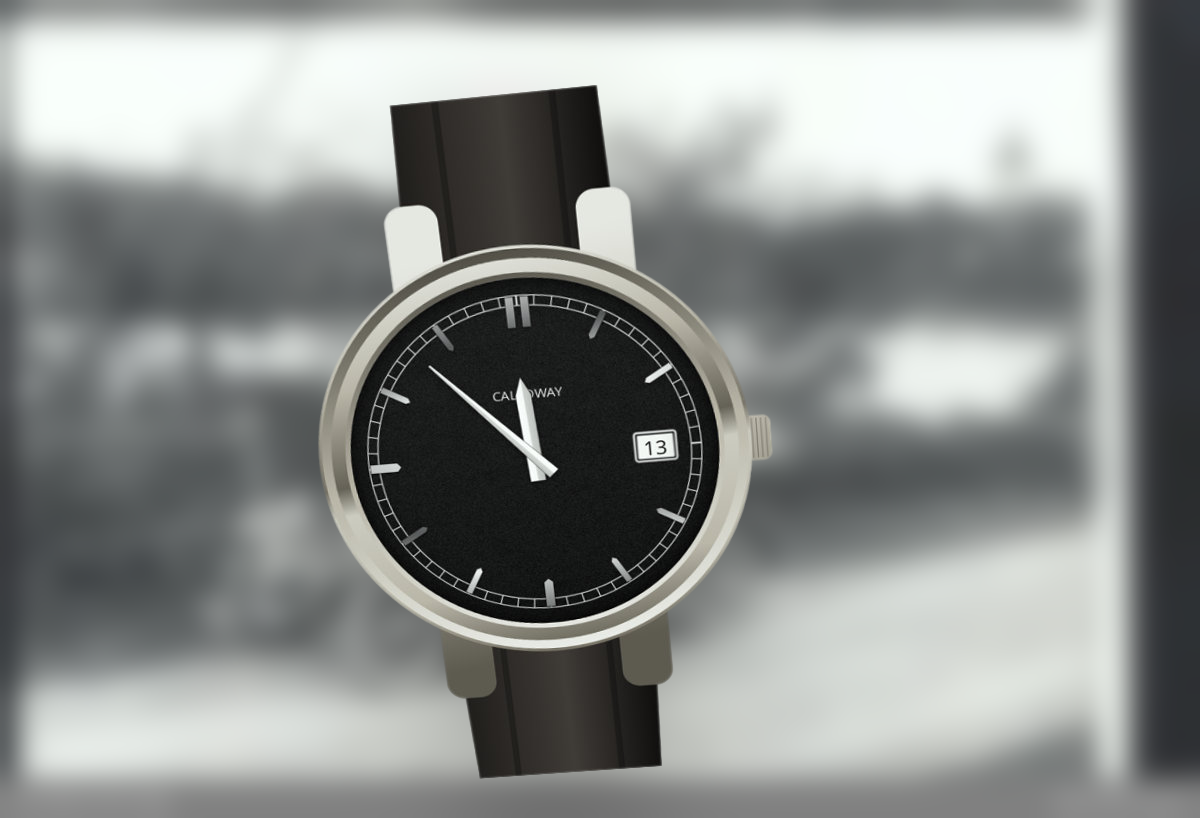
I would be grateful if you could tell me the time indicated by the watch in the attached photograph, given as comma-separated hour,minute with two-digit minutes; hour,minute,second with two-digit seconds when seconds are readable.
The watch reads 11,53
